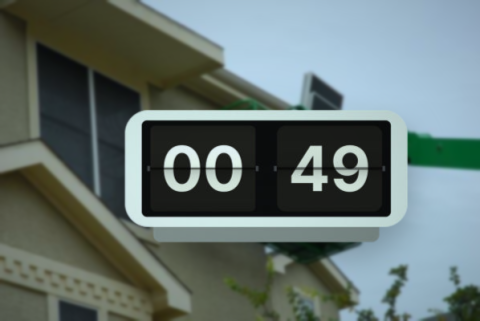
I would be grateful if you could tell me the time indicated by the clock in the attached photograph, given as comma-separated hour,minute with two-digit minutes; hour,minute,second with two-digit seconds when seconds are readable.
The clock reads 0,49
